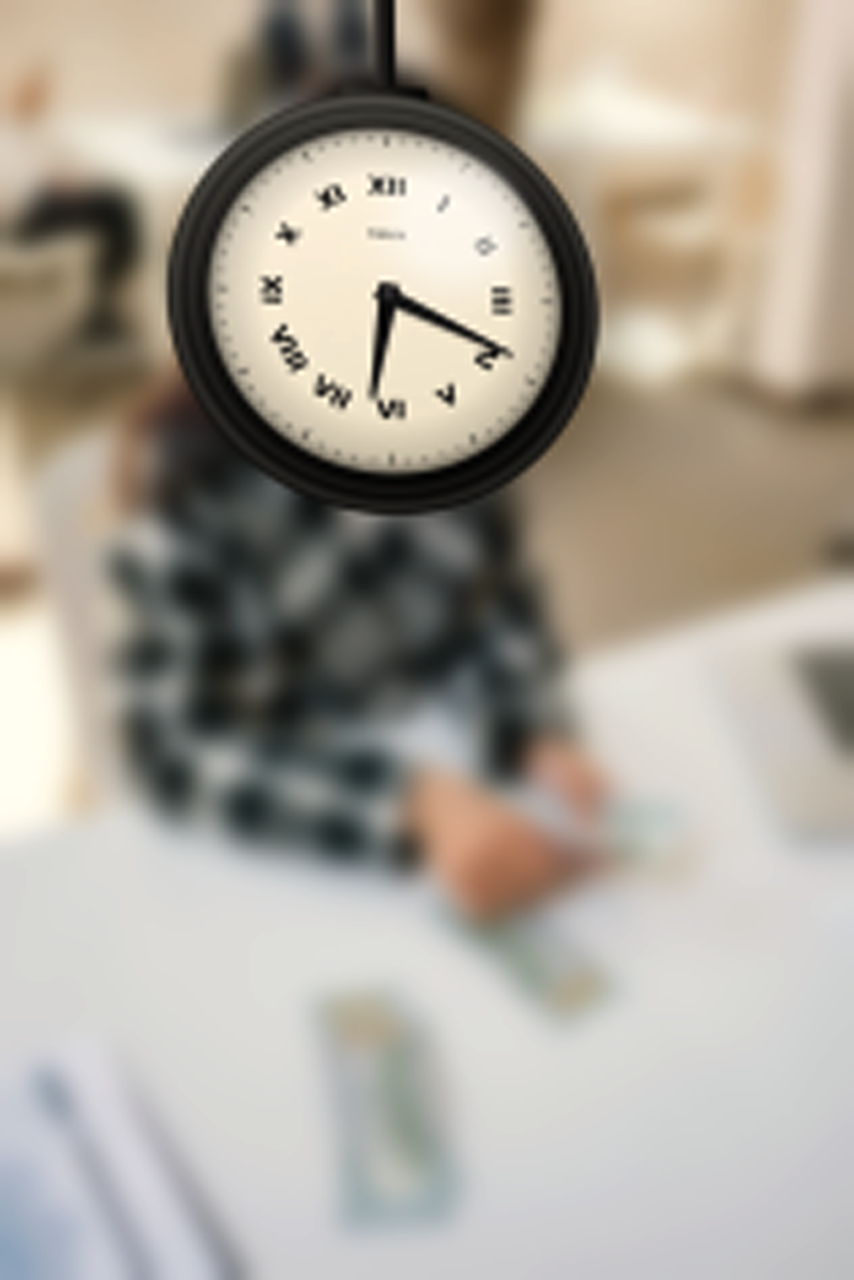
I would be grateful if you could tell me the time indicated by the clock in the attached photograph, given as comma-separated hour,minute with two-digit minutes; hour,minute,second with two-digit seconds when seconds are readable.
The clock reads 6,19
